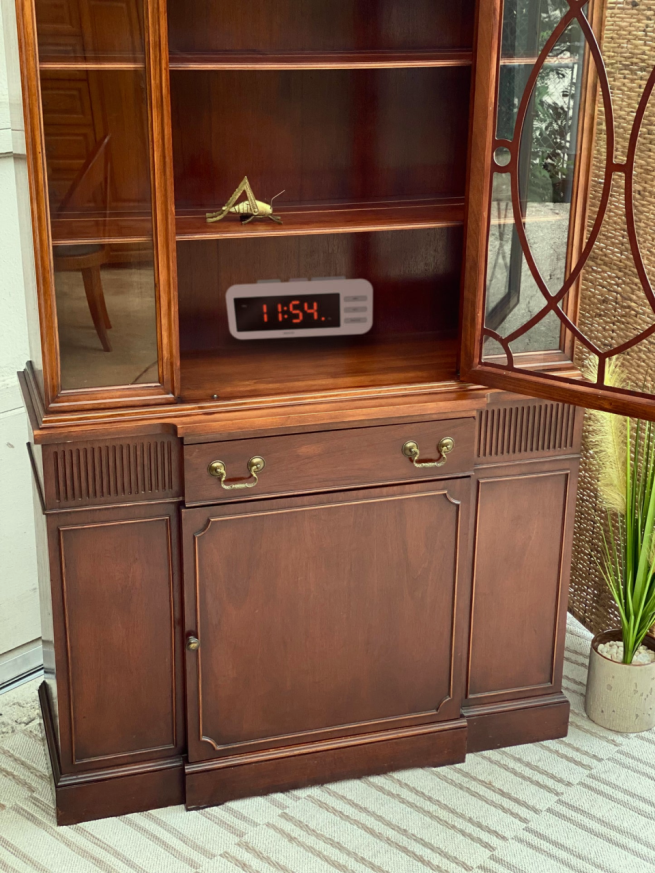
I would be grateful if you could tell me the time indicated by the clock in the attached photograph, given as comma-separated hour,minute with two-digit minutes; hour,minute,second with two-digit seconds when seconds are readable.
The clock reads 11,54
